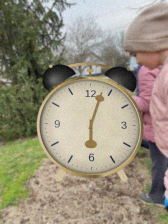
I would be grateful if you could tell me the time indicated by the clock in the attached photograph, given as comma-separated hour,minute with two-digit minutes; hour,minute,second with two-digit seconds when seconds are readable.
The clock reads 6,03
